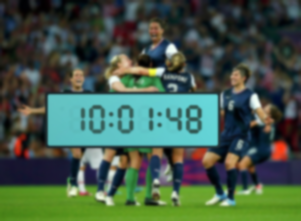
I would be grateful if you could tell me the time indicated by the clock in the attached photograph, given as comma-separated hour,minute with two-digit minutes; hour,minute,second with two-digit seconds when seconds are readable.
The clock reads 10,01,48
